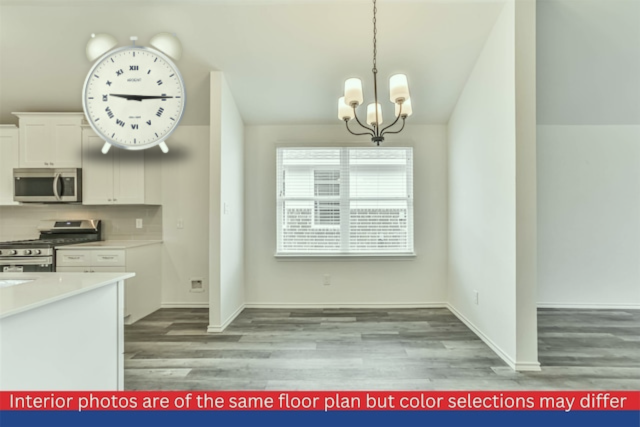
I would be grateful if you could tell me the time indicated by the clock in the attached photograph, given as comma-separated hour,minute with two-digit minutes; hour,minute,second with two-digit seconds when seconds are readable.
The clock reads 9,15
